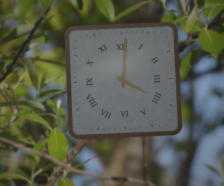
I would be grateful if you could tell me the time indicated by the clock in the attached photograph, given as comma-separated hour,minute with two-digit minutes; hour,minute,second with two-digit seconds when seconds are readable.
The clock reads 4,01
